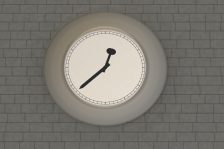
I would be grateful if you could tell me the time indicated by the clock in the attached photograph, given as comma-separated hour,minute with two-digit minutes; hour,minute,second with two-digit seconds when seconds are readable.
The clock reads 12,38
